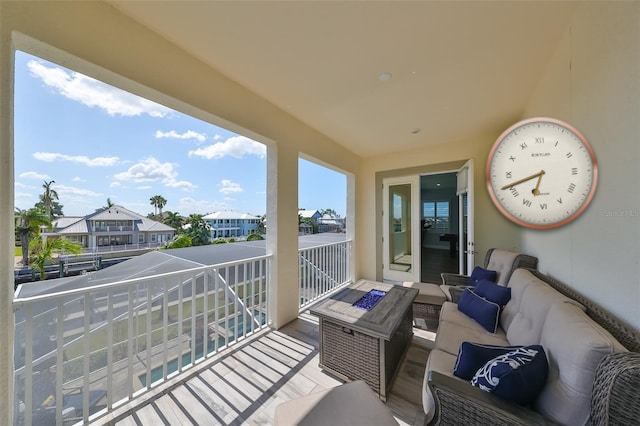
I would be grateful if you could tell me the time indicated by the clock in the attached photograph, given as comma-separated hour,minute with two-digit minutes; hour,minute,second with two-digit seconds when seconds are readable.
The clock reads 6,42
